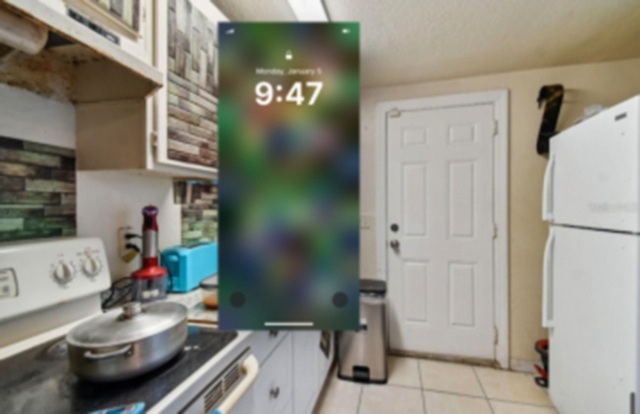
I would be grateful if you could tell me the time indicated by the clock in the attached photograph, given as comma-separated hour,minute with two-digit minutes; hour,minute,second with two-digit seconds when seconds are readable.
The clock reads 9,47
